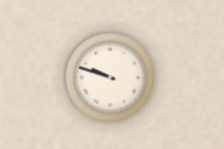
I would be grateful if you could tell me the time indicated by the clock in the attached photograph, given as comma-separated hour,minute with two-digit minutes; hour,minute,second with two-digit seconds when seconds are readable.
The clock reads 9,48
